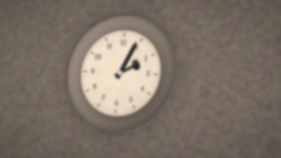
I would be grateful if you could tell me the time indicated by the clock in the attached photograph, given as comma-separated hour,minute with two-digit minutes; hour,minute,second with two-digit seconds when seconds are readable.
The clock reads 2,04
